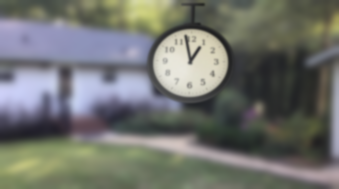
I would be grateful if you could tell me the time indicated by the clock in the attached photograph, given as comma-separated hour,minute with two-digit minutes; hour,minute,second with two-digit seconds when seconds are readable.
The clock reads 12,58
